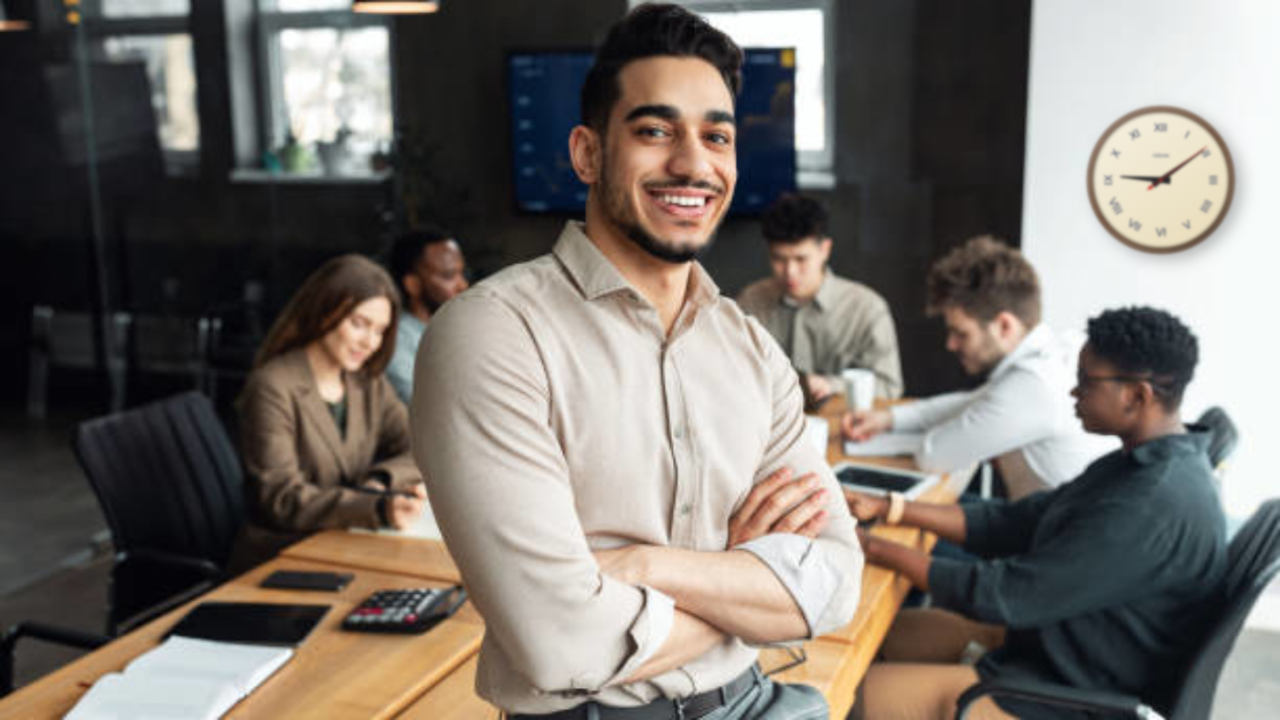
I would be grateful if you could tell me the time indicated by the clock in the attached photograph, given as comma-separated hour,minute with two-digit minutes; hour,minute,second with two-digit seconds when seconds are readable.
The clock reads 9,09,09
